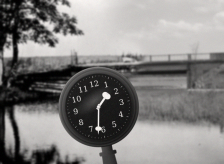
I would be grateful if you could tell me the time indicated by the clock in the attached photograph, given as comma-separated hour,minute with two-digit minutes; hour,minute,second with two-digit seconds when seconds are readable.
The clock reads 1,32
